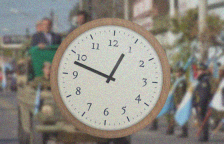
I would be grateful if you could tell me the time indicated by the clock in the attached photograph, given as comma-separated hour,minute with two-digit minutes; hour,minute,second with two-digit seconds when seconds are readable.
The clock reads 12,48
